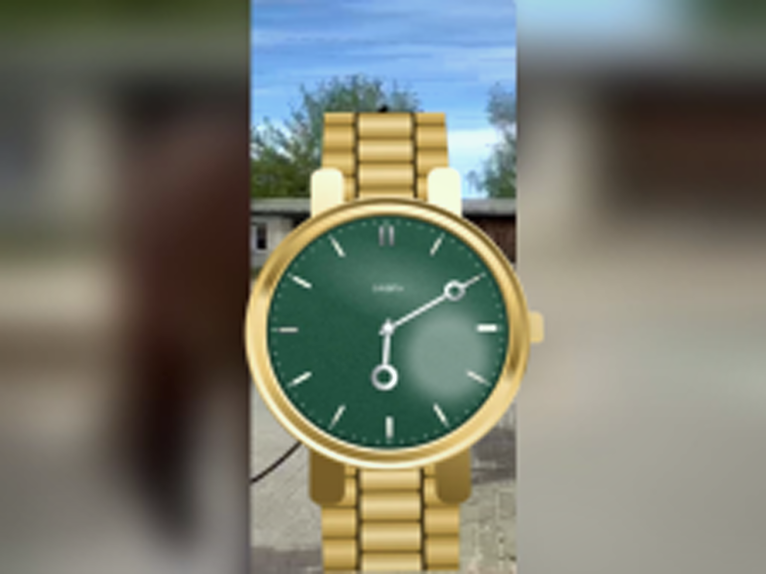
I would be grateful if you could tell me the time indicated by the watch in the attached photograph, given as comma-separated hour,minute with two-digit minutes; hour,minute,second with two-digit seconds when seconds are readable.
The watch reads 6,10
